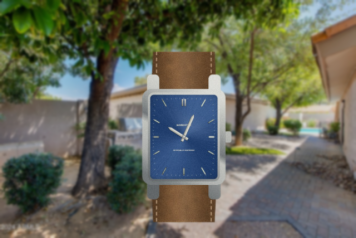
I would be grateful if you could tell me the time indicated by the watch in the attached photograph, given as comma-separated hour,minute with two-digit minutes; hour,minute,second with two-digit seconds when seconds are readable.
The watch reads 10,04
